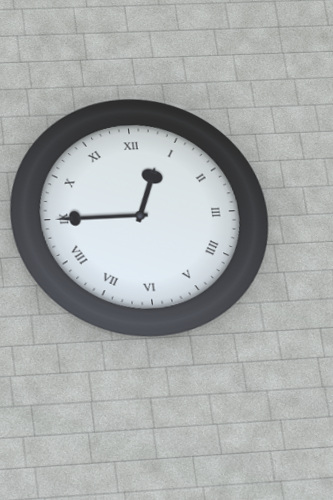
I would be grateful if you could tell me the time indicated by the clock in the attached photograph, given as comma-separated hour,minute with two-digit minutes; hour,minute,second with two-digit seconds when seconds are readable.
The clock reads 12,45
